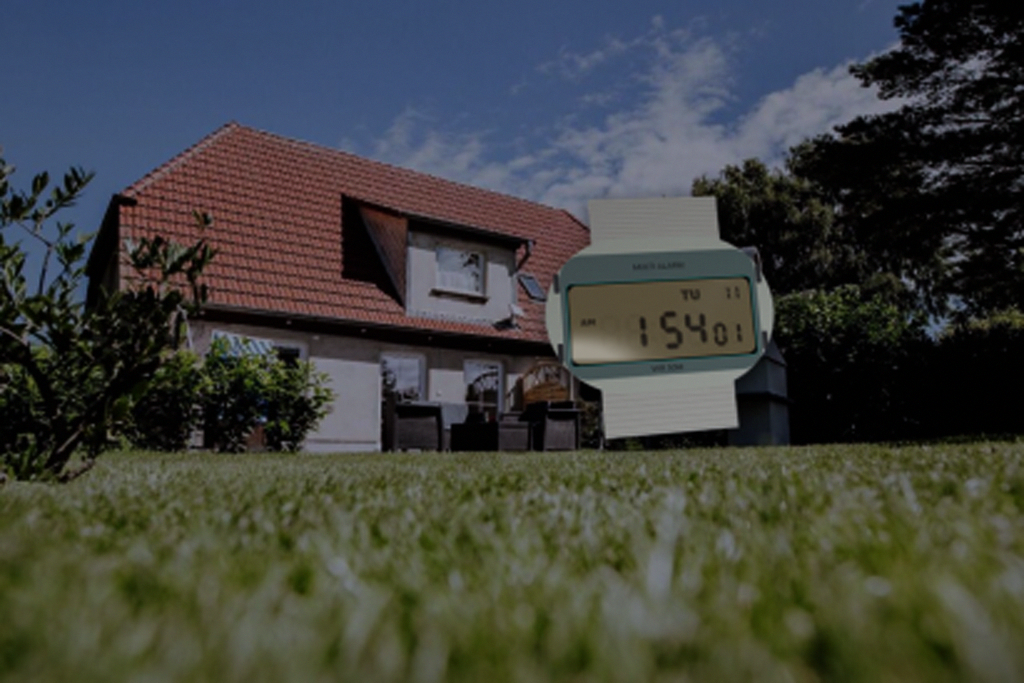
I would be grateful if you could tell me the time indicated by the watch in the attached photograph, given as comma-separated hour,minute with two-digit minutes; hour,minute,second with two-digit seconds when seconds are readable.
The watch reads 1,54,01
